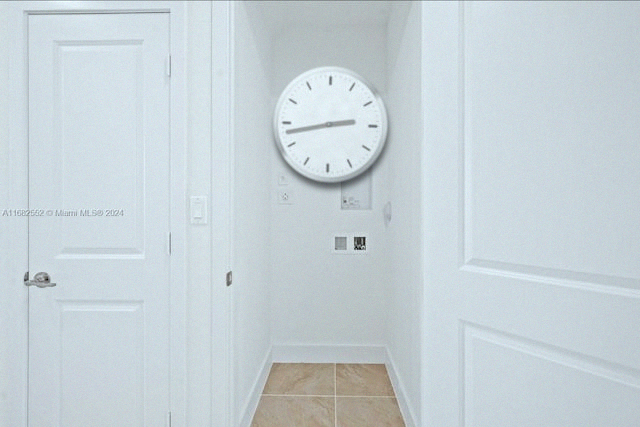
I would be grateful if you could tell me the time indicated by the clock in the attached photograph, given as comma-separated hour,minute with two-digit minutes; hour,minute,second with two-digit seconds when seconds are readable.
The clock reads 2,43
